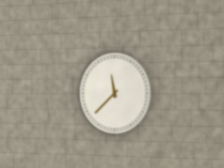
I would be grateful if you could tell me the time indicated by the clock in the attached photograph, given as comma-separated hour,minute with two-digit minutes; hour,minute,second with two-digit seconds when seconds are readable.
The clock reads 11,38
